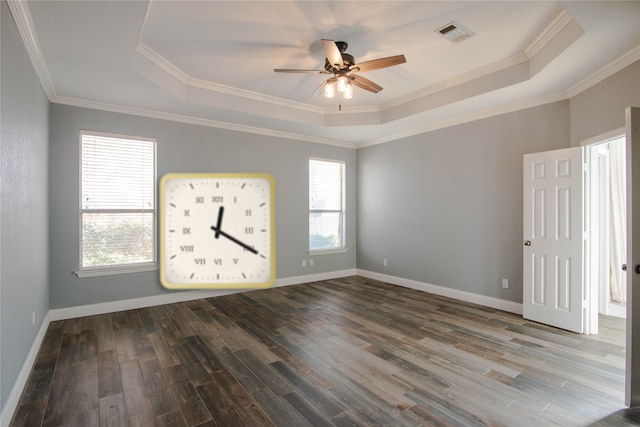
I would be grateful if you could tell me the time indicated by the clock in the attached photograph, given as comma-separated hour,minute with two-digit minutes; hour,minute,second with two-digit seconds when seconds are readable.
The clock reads 12,20
